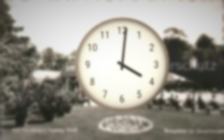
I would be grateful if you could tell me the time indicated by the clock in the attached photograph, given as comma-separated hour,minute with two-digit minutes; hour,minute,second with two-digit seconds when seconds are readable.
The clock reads 4,01
